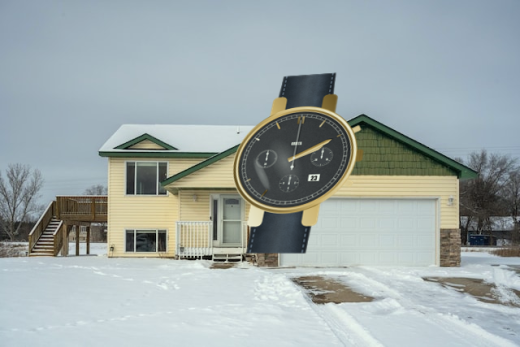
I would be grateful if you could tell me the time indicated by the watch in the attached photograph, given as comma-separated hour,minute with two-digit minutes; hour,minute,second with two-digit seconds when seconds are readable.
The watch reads 2,10
